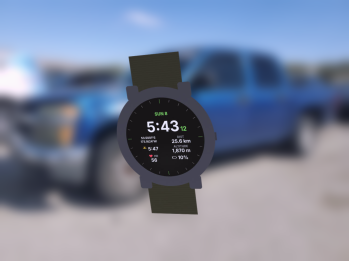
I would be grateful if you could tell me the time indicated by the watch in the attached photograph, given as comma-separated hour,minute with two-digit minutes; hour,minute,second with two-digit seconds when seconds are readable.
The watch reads 5,43
